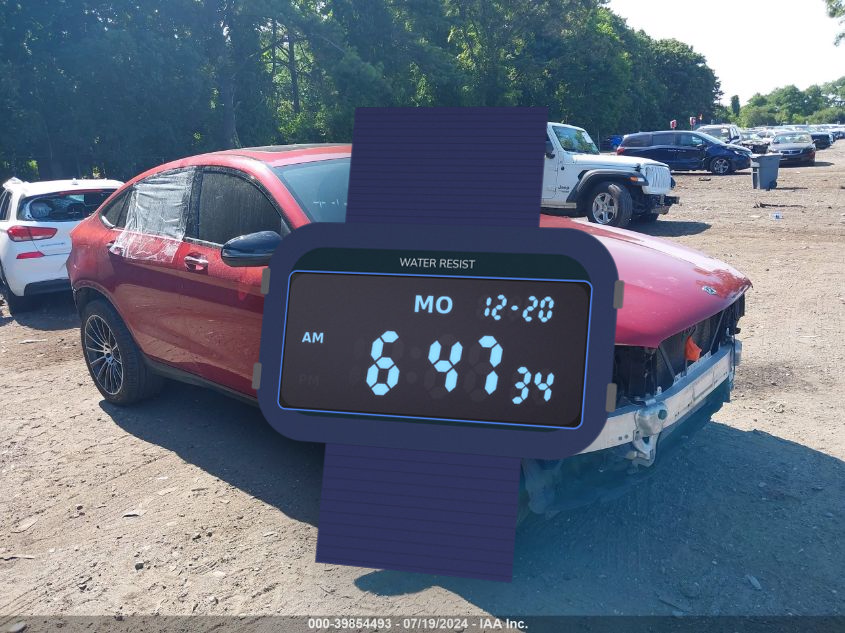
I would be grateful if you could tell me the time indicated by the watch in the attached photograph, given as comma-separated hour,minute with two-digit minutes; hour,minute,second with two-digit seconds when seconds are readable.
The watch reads 6,47,34
